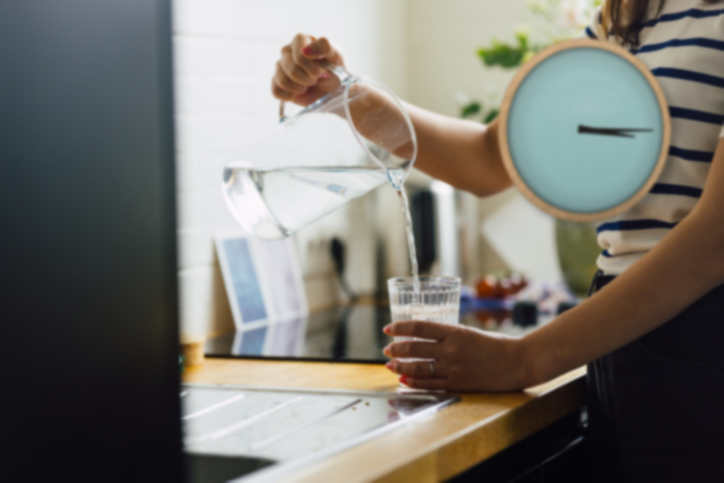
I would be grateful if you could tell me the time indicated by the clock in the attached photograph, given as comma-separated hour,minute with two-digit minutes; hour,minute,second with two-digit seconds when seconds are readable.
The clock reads 3,15
